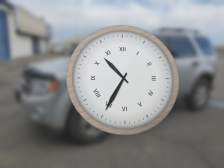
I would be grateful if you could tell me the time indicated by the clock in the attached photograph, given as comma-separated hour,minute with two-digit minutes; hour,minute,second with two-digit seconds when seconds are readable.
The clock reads 10,35
